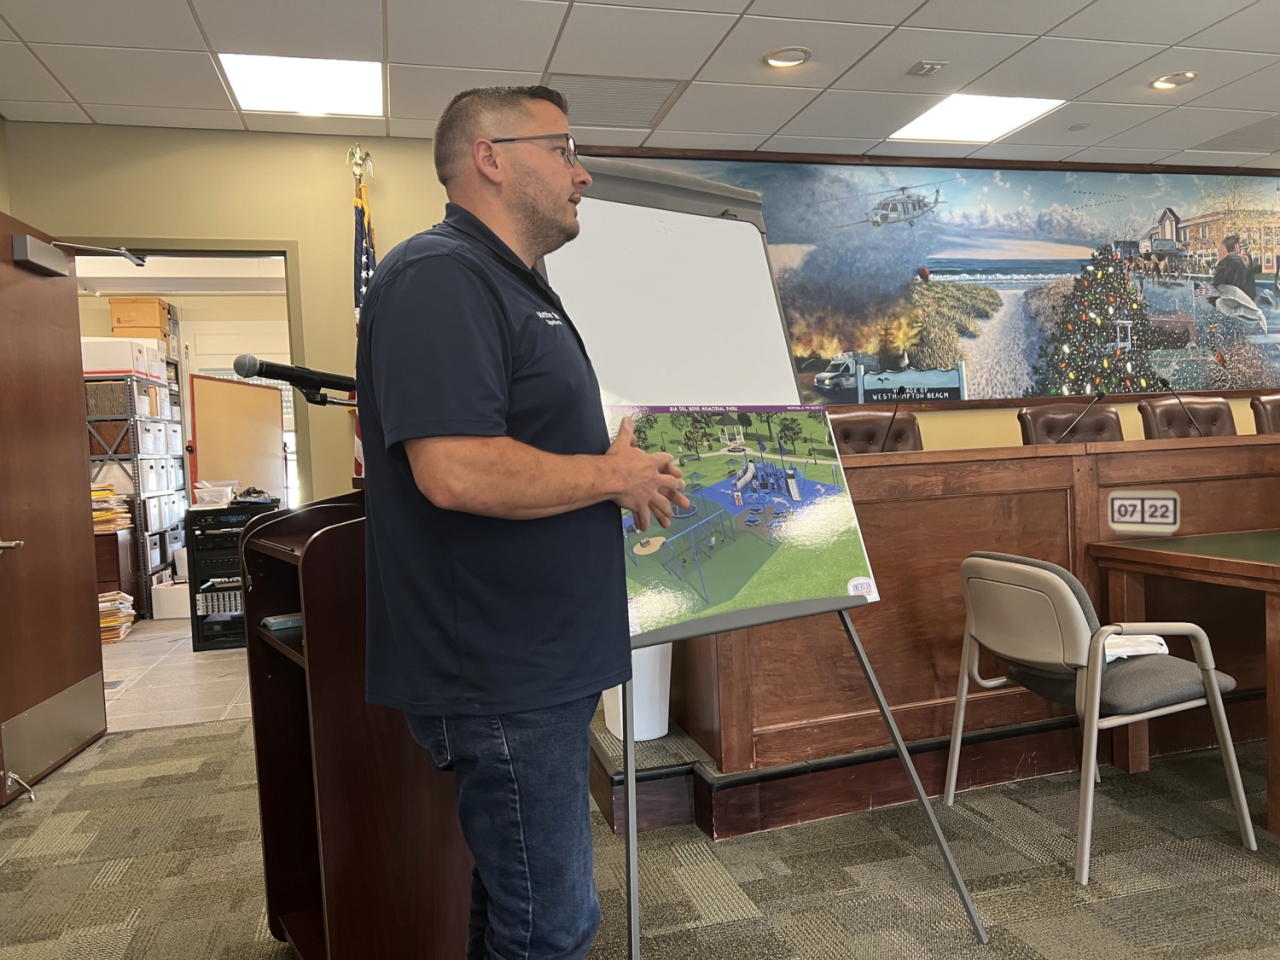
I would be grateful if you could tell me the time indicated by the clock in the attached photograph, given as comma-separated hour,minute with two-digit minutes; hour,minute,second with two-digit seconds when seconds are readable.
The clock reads 7,22
